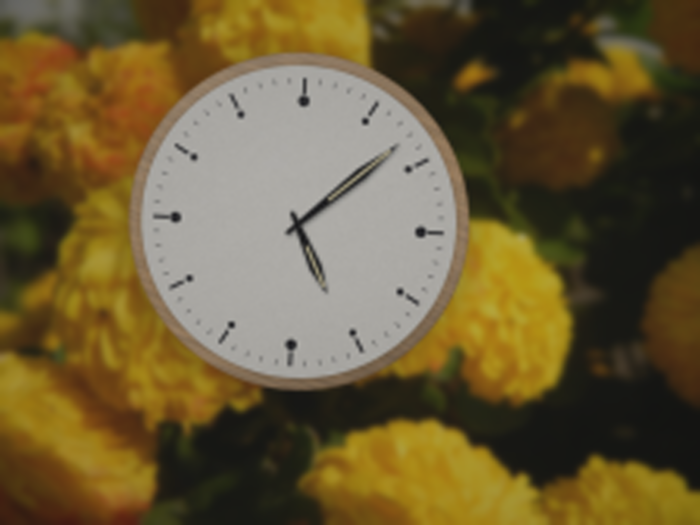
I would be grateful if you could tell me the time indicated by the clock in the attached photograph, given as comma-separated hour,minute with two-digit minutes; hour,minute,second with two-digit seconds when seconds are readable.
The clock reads 5,08
